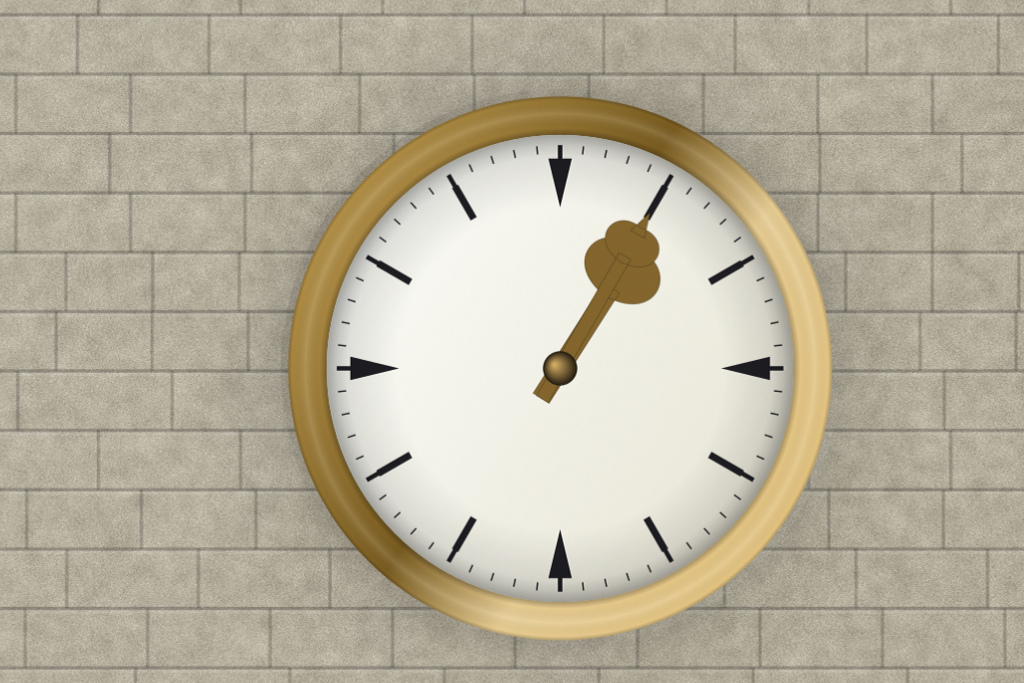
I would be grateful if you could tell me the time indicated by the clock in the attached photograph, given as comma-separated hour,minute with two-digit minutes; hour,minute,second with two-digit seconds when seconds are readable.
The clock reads 1,05
